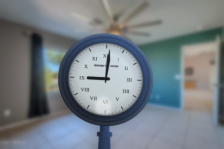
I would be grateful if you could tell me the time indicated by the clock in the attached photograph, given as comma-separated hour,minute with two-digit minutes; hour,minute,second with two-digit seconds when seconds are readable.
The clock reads 9,01
